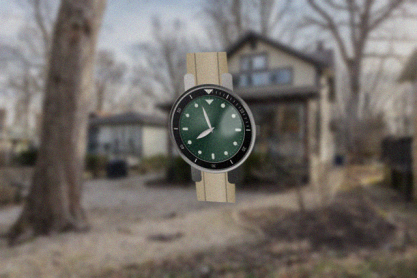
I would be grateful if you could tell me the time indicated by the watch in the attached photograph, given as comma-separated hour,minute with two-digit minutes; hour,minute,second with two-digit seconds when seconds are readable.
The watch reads 7,57
